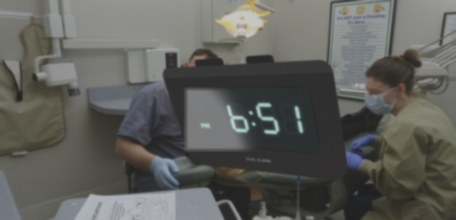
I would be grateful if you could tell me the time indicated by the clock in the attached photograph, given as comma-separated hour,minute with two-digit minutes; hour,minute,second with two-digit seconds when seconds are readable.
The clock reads 6,51
